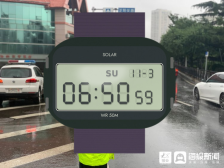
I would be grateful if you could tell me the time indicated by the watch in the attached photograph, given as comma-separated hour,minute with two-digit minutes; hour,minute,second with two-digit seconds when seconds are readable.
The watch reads 6,50,59
